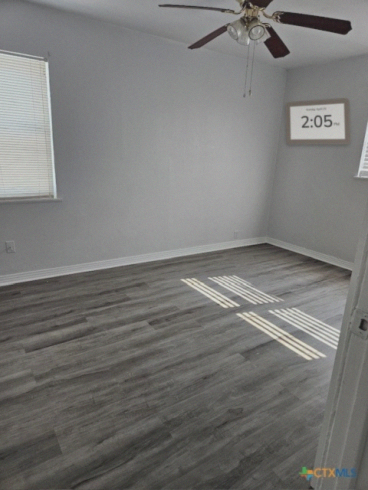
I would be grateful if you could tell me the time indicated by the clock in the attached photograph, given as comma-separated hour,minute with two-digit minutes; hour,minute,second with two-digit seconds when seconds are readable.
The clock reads 2,05
